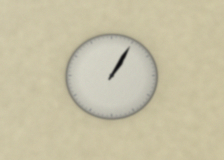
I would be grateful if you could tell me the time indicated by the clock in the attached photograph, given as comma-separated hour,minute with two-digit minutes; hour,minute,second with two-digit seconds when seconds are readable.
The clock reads 1,05
